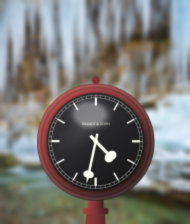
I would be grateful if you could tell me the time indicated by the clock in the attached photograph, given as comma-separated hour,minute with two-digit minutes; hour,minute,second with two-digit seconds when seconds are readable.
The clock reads 4,32
